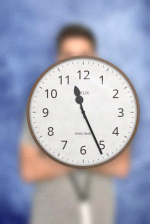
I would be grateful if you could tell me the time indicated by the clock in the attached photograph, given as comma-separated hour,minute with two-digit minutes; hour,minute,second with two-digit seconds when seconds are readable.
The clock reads 11,26
